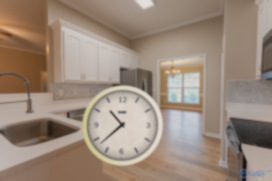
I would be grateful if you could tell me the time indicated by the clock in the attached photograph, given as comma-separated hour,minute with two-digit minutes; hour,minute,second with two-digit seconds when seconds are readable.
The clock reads 10,38
